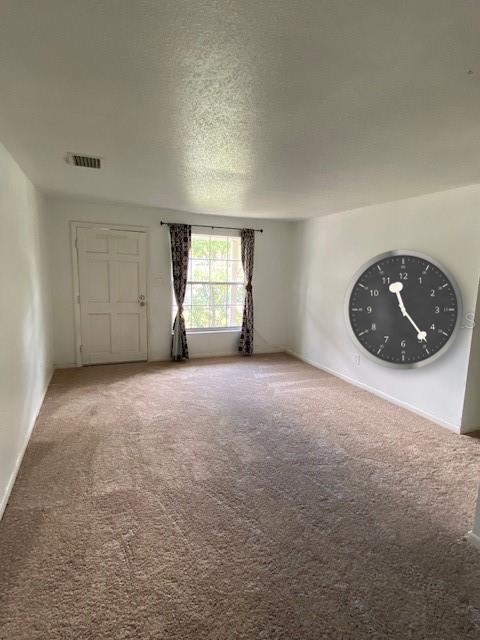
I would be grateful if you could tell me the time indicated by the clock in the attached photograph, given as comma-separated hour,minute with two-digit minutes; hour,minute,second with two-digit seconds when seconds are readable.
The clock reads 11,24
